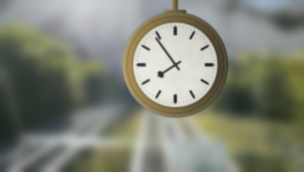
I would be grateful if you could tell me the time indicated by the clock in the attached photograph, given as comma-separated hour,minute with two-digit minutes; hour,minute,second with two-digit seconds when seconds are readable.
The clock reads 7,54
